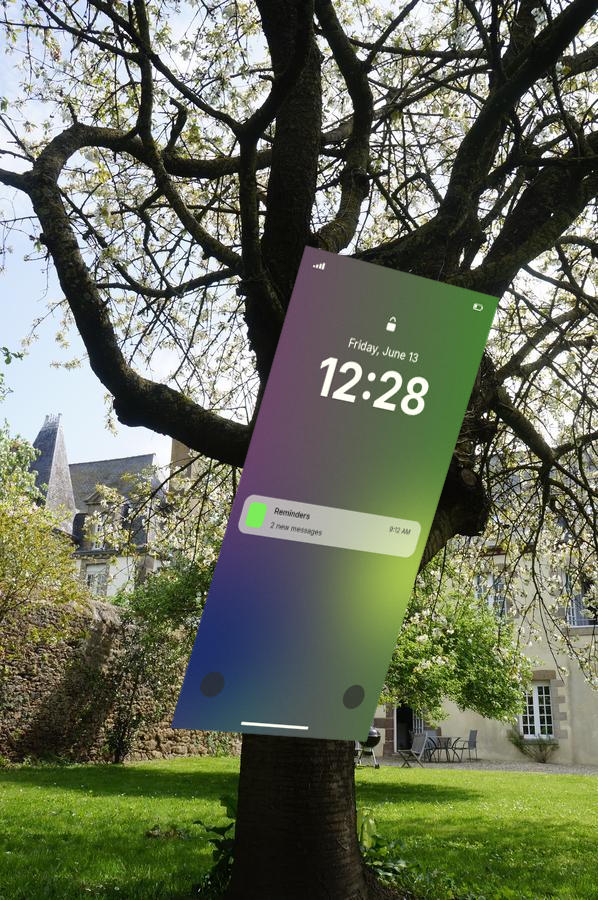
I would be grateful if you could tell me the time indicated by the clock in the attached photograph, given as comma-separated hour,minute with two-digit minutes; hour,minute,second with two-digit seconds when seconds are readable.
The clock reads 12,28
